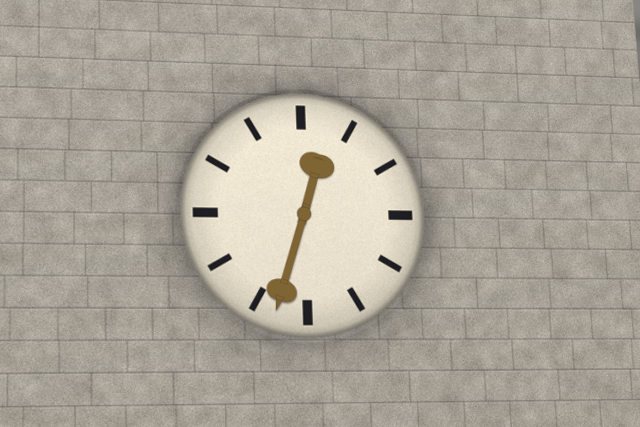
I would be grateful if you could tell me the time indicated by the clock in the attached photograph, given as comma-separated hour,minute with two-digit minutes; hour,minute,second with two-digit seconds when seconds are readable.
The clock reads 12,33
